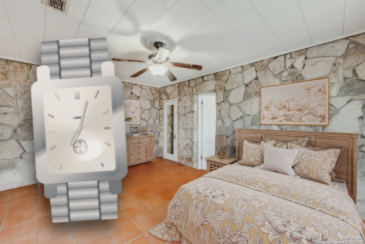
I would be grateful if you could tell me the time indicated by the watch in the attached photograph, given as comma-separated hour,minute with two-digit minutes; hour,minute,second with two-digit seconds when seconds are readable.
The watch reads 7,03
